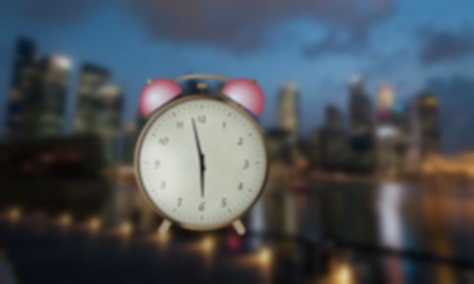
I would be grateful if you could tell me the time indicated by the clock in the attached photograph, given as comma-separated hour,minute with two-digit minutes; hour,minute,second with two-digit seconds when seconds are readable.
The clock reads 5,58
